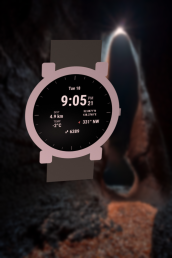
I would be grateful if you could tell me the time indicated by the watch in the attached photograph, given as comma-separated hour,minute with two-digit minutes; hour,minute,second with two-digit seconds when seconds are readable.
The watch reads 9,05
